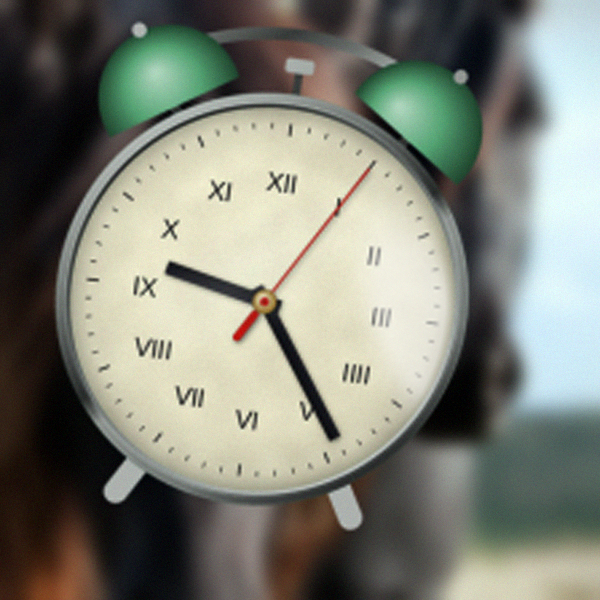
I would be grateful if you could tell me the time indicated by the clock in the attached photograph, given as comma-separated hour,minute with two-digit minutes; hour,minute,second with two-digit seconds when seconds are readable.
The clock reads 9,24,05
